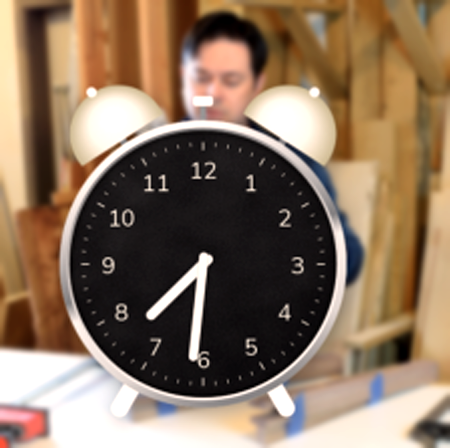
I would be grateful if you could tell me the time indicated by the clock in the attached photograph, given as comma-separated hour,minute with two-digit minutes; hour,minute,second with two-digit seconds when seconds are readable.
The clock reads 7,31
